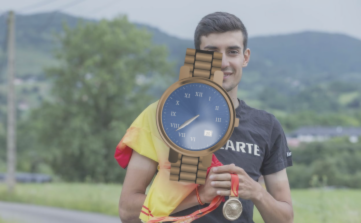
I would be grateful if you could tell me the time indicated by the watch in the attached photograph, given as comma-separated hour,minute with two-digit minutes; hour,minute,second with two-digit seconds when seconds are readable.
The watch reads 7,38
